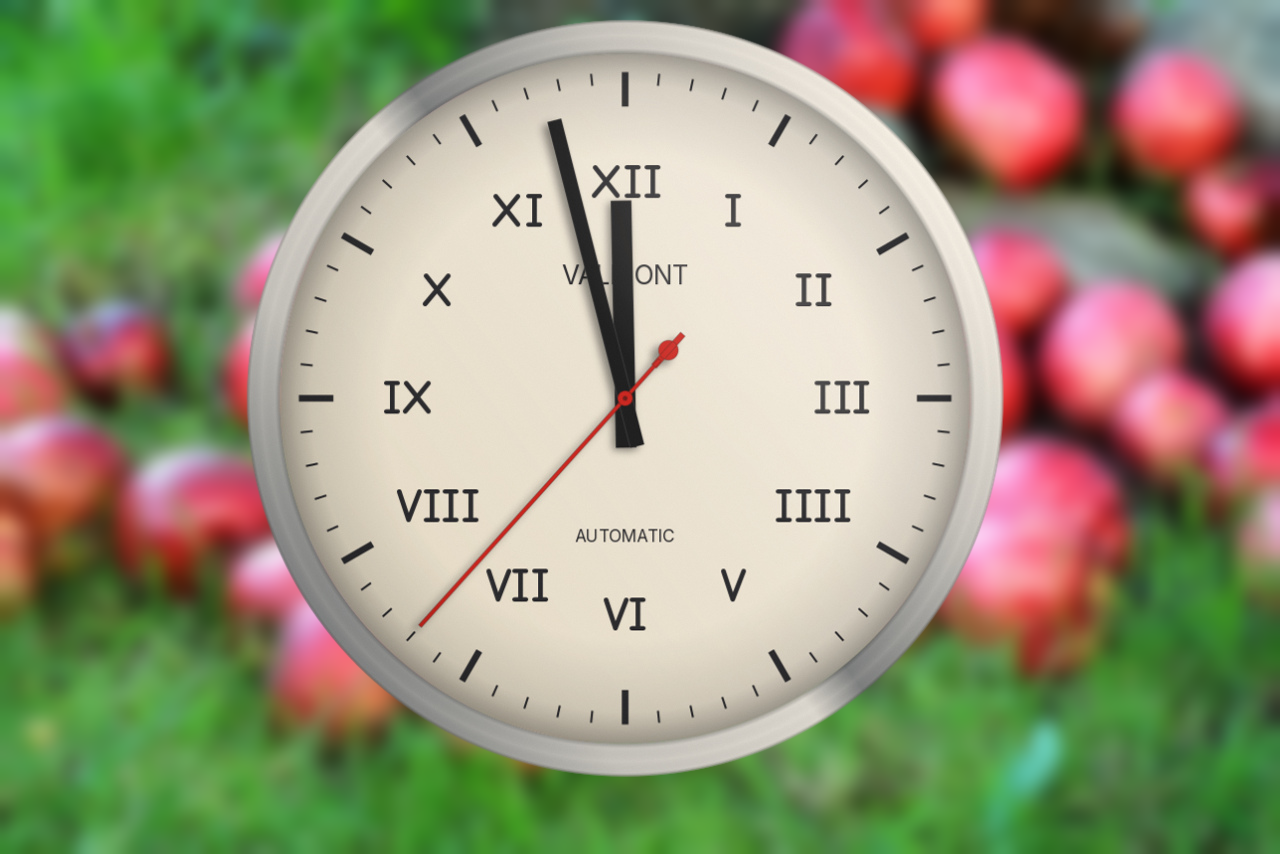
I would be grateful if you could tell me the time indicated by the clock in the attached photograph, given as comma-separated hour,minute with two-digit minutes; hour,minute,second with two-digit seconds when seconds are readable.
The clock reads 11,57,37
